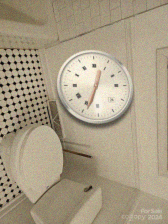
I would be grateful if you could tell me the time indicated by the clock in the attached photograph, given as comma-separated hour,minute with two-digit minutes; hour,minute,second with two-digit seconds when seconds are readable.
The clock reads 12,34
